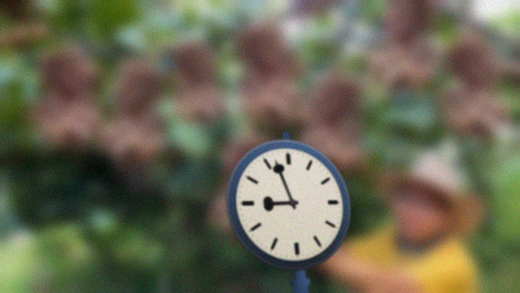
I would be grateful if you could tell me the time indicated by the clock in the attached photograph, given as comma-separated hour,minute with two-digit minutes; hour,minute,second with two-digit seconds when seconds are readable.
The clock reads 8,57
